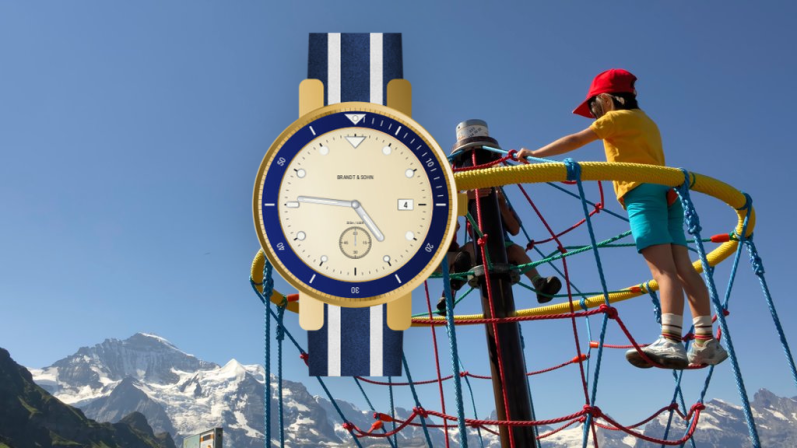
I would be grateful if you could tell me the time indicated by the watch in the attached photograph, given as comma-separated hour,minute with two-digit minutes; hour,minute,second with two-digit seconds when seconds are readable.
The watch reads 4,46
